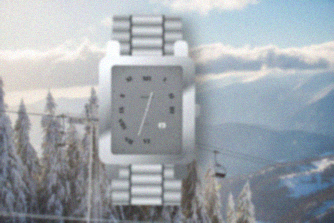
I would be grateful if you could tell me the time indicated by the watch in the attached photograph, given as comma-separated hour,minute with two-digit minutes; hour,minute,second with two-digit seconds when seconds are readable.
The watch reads 12,33
